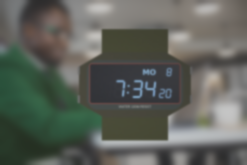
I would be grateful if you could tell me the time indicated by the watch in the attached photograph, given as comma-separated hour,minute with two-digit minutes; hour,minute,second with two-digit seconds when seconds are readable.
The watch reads 7,34
